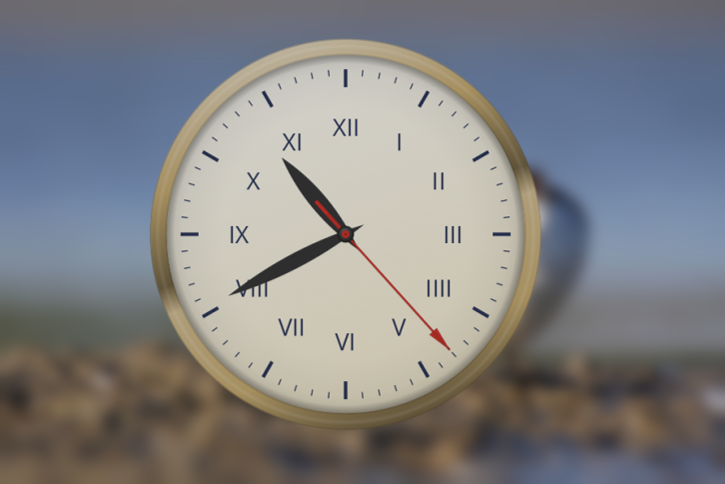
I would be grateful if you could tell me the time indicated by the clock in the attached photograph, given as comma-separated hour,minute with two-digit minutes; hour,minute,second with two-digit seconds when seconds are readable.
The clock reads 10,40,23
